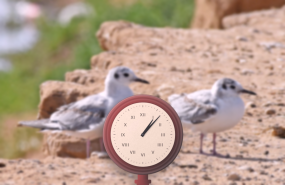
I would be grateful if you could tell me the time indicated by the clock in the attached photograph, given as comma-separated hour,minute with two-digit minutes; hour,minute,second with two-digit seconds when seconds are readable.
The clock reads 1,07
